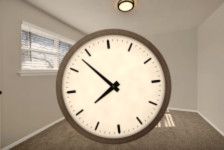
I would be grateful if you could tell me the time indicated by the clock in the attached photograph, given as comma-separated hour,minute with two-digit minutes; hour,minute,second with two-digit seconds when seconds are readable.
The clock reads 7,53
